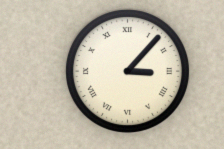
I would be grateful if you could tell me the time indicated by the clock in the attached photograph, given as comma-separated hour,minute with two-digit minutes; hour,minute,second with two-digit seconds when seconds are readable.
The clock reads 3,07
